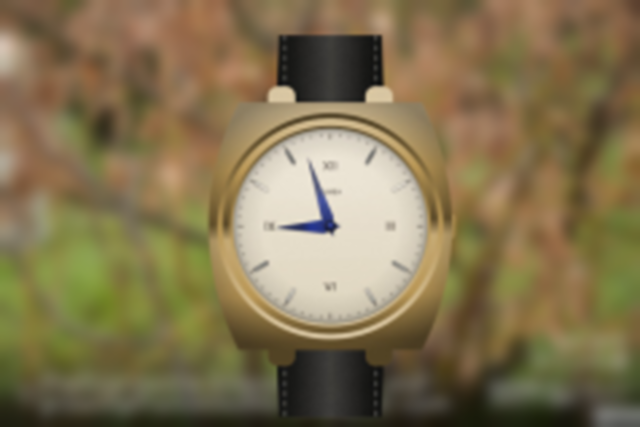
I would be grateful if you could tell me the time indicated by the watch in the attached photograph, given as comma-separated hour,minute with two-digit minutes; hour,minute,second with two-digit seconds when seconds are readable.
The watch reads 8,57
